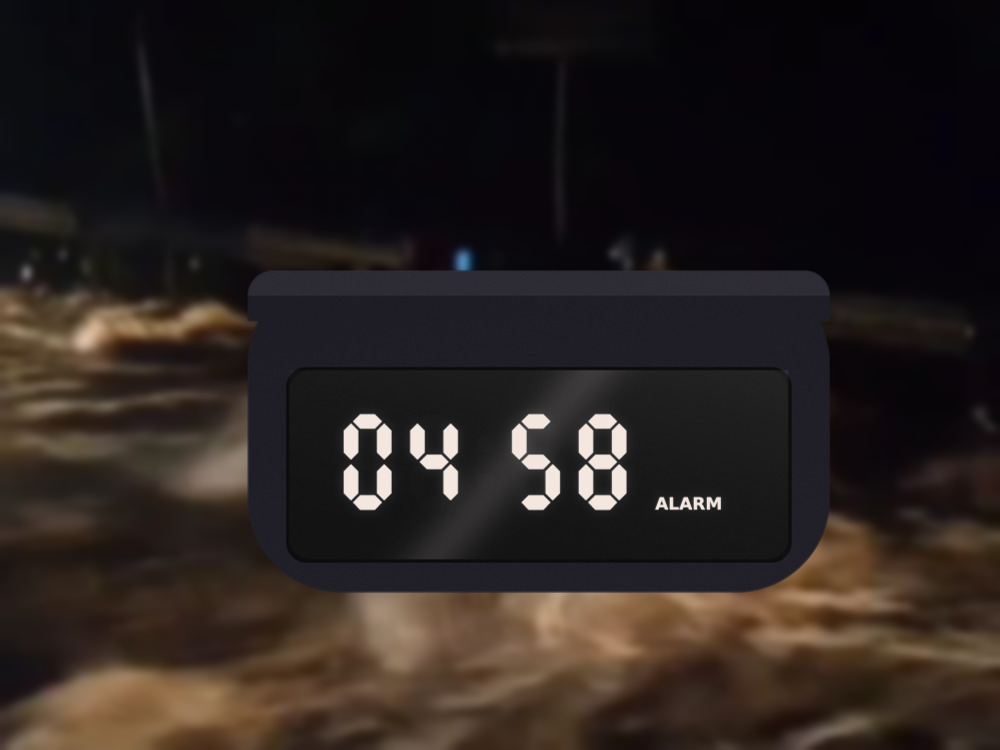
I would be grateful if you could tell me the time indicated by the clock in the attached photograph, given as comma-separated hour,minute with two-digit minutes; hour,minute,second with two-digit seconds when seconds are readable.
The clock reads 4,58
